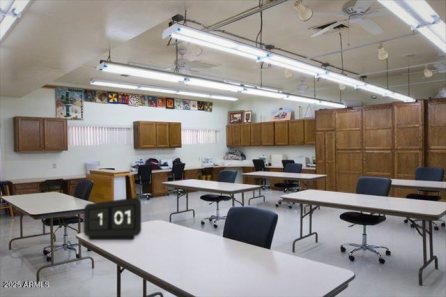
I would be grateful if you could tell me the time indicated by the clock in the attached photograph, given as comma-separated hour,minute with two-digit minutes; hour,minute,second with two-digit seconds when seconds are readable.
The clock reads 1,01
